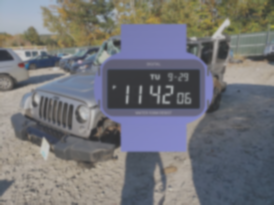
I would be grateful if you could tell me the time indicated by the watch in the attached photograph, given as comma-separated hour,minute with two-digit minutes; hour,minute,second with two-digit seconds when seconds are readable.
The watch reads 11,42,06
